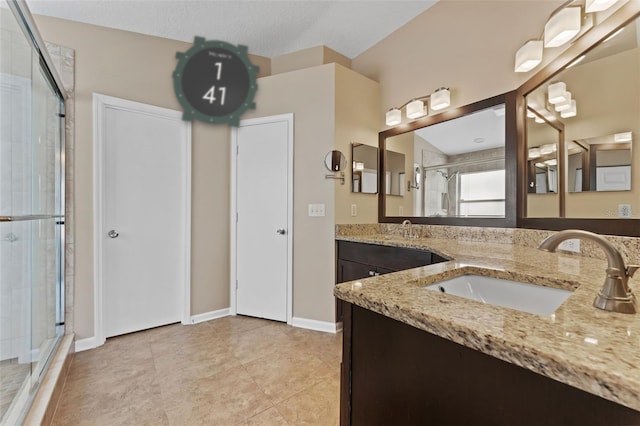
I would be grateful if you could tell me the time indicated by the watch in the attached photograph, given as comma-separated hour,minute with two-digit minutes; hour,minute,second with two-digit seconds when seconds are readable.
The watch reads 1,41
